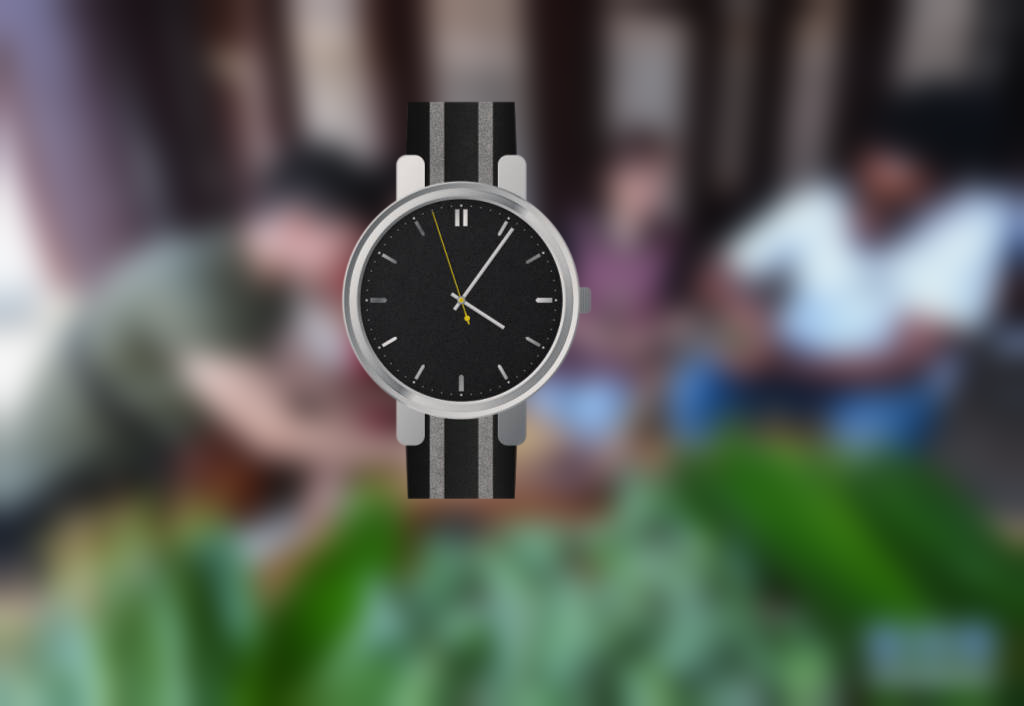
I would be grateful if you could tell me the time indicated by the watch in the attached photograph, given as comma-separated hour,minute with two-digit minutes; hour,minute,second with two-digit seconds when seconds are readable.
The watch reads 4,05,57
